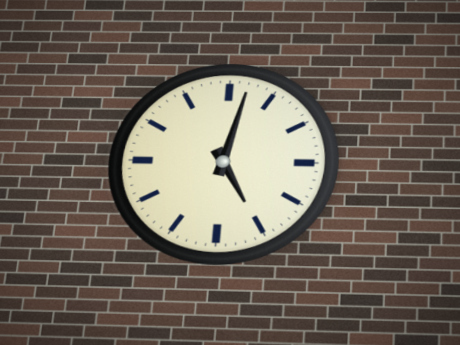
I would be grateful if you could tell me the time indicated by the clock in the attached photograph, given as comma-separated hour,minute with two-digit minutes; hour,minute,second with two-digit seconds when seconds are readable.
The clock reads 5,02
